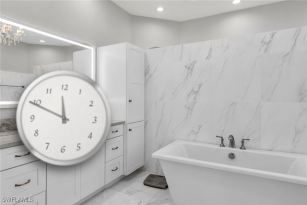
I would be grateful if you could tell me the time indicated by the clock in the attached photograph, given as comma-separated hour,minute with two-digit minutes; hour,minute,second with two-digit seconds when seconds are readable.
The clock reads 11,49
